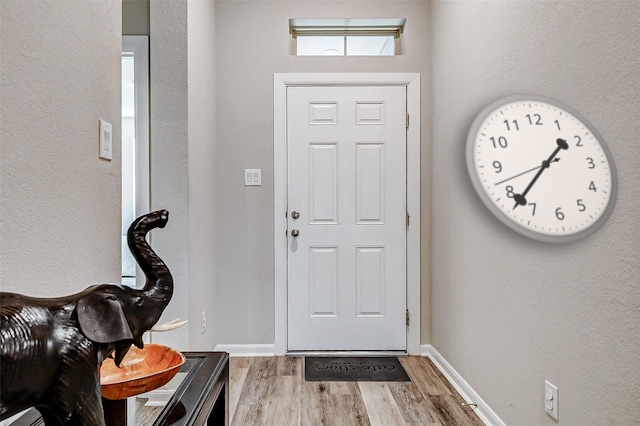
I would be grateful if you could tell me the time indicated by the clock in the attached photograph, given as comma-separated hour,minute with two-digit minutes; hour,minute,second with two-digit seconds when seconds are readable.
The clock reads 1,37,42
